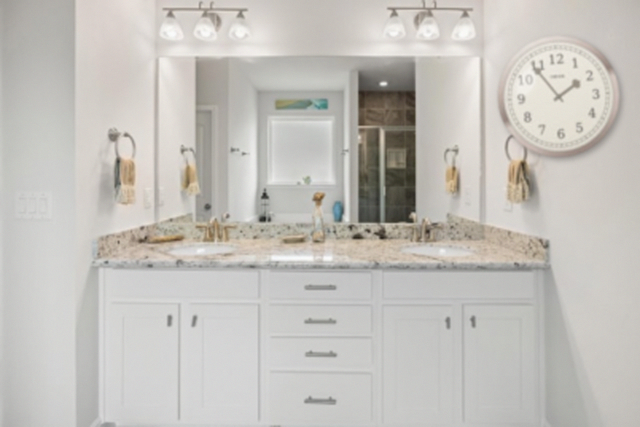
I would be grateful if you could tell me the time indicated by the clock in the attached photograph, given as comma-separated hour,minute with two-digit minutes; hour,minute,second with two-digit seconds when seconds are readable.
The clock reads 1,54
